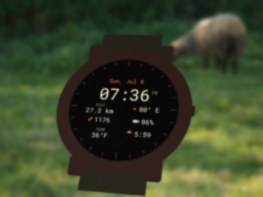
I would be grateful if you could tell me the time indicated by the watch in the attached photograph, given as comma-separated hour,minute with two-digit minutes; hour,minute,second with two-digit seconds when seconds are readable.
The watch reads 7,36
